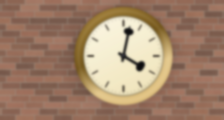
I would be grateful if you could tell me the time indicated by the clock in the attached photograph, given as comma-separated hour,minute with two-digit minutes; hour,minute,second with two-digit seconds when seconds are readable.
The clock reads 4,02
